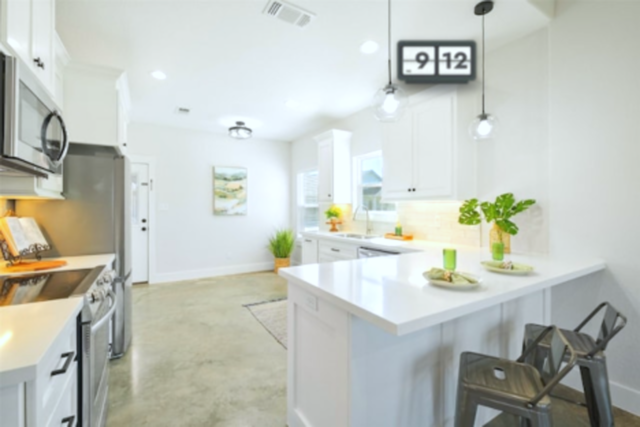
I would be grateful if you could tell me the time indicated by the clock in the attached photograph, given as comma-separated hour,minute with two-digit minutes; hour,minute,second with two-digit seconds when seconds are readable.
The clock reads 9,12
